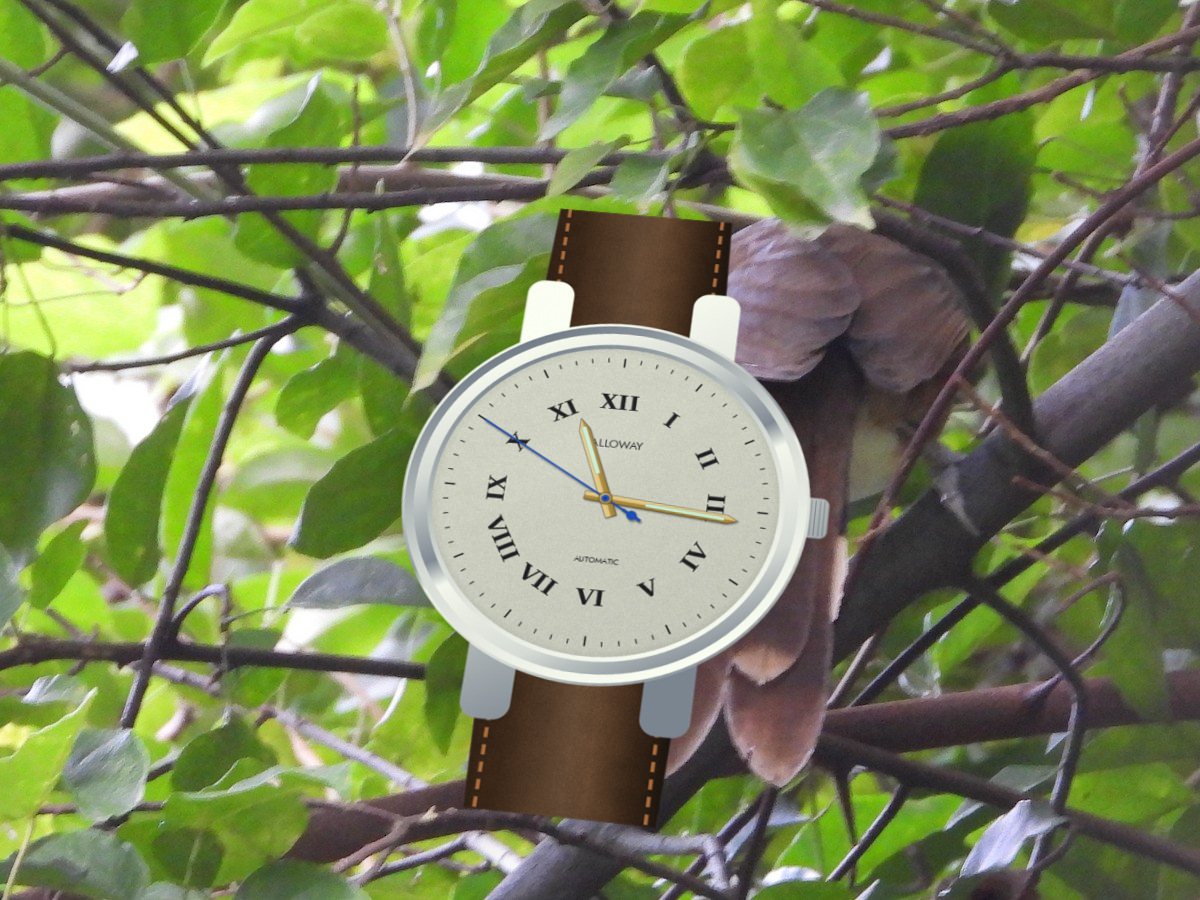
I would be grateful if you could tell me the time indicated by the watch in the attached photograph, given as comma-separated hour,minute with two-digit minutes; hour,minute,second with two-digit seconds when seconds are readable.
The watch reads 11,15,50
